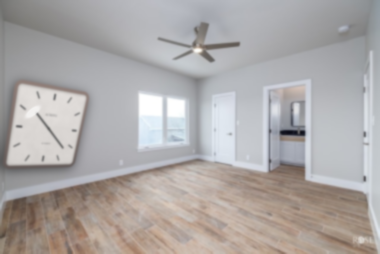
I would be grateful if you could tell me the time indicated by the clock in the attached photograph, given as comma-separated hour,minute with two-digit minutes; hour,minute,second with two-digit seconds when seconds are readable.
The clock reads 10,22
